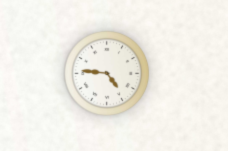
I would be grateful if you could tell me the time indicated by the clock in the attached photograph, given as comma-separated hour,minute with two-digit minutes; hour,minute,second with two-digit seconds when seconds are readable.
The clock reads 4,46
